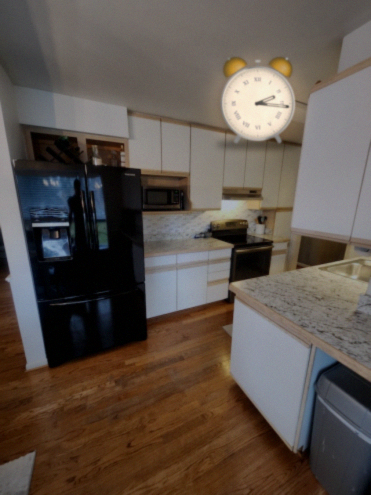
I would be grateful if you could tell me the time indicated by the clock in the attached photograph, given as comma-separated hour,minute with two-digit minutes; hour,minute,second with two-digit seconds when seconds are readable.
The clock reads 2,16
